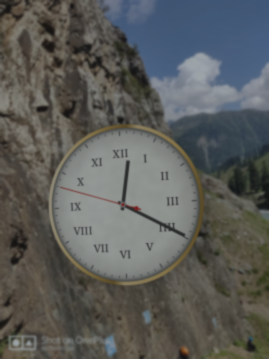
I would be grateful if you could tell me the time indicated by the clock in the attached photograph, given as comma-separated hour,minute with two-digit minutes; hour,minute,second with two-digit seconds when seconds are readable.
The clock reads 12,19,48
